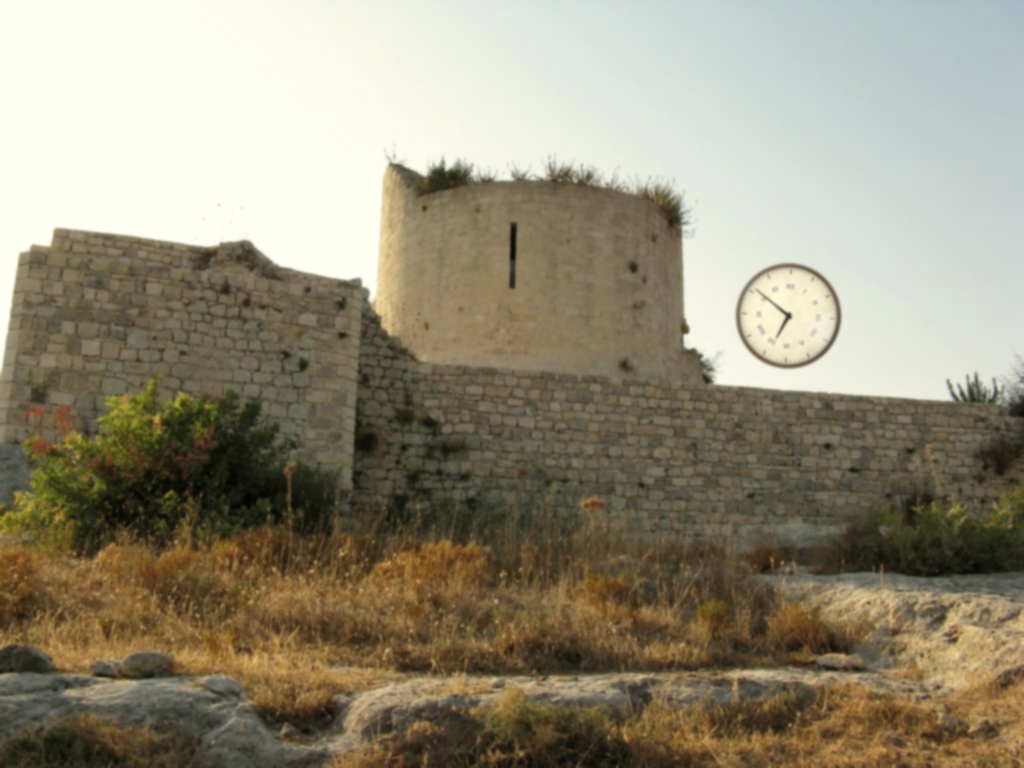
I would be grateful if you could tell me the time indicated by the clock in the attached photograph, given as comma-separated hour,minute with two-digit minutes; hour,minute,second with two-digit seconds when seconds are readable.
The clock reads 6,51
